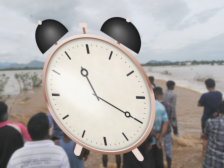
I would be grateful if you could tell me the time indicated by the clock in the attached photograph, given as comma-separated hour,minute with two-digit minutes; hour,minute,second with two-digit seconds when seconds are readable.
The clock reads 11,20
